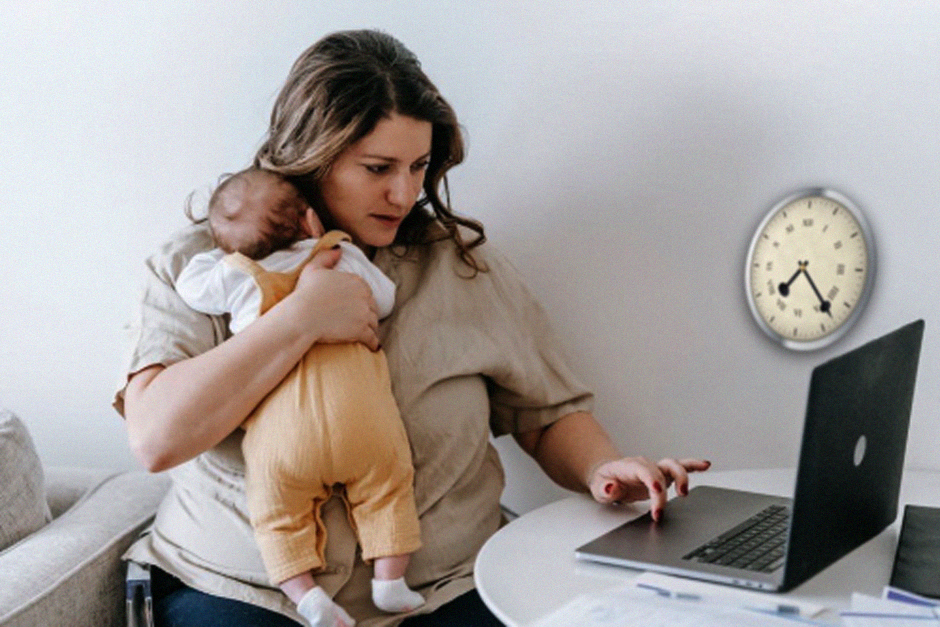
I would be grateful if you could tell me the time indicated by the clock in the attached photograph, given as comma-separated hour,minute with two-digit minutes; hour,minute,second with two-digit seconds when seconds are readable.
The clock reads 7,23
